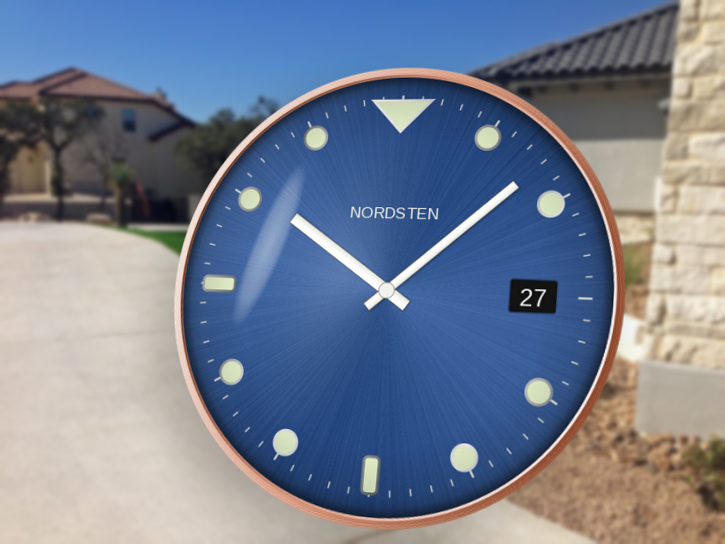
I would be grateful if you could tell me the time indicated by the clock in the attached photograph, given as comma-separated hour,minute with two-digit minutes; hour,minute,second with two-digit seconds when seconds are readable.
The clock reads 10,08
